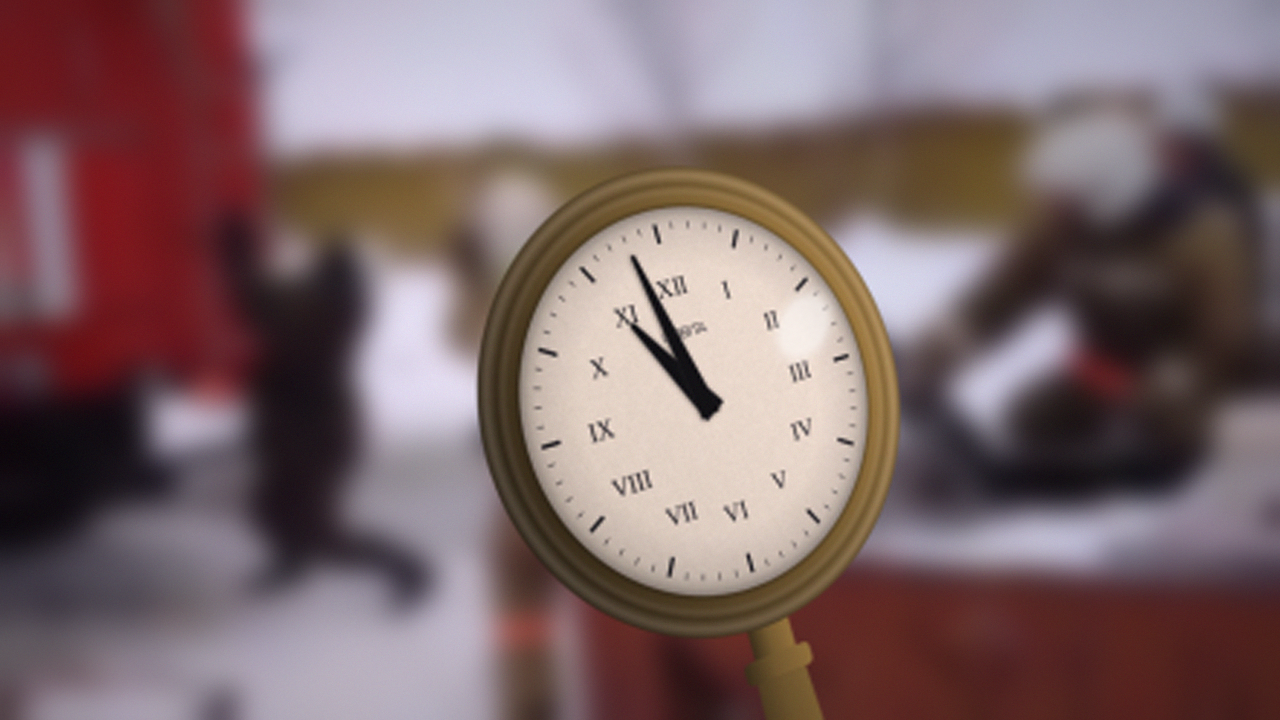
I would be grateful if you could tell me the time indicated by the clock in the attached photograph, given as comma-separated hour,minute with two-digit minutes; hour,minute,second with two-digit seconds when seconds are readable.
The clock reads 10,58
